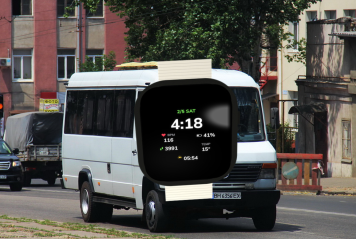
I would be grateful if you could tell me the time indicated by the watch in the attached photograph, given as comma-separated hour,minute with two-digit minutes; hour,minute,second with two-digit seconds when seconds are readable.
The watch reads 4,18
